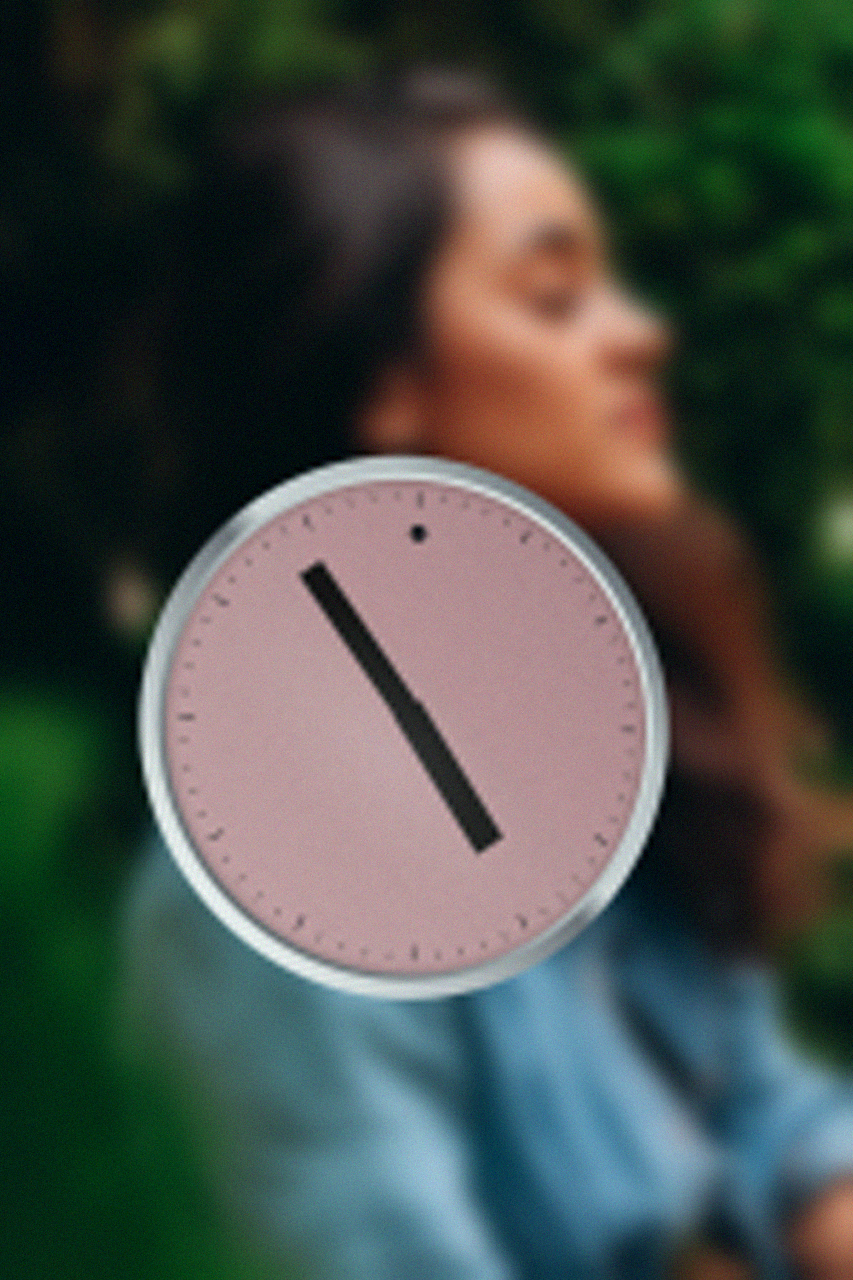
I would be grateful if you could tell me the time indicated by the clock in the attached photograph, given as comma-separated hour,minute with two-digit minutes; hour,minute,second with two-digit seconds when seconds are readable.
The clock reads 4,54
